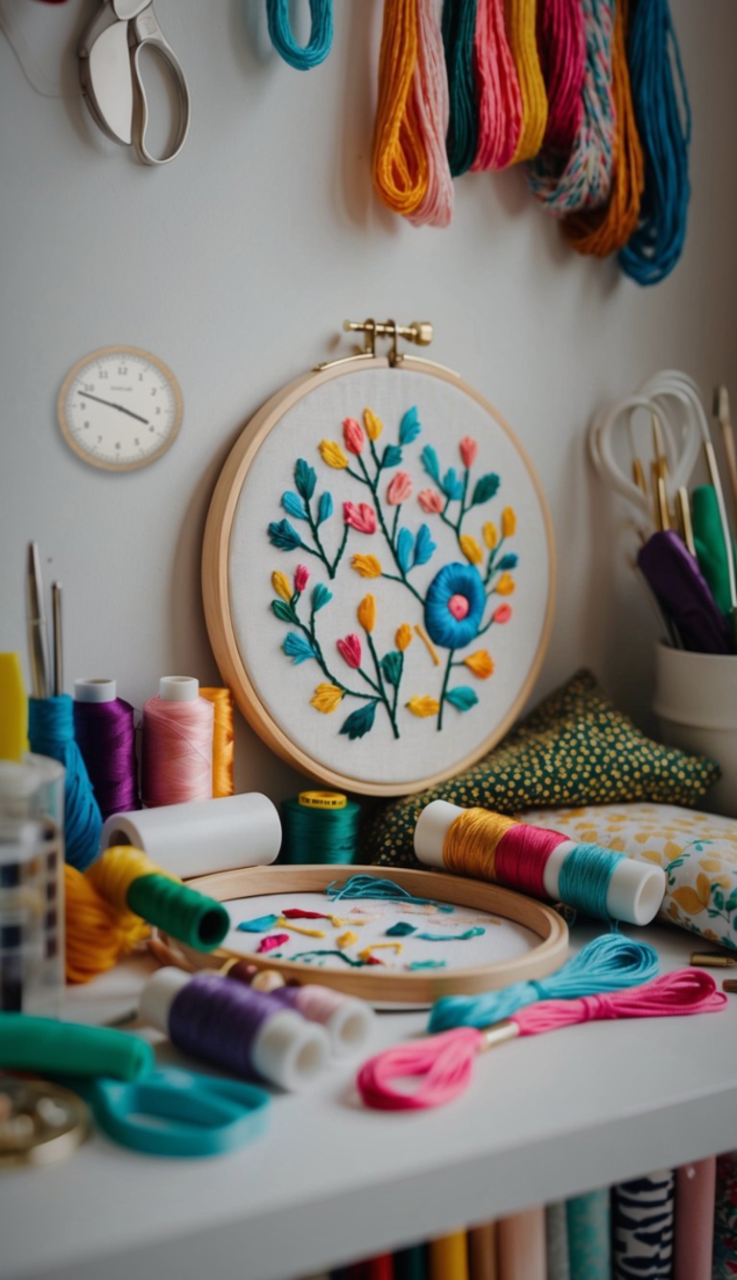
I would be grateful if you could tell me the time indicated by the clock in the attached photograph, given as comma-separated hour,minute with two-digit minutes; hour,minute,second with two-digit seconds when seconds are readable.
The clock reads 3,48
